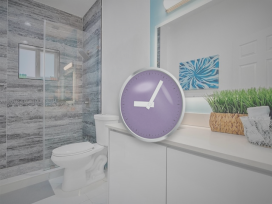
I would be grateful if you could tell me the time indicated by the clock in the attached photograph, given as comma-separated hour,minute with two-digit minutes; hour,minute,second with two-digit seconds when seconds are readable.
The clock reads 9,05
